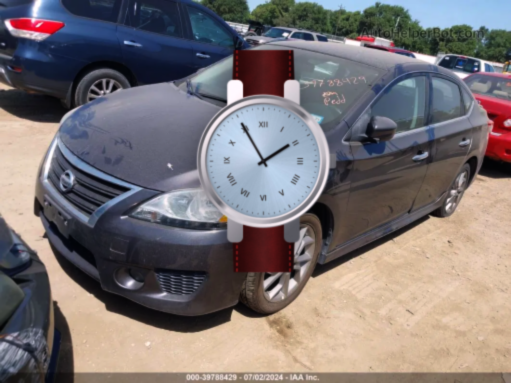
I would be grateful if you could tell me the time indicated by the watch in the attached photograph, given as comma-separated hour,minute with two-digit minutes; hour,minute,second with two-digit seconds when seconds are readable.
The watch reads 1,55
